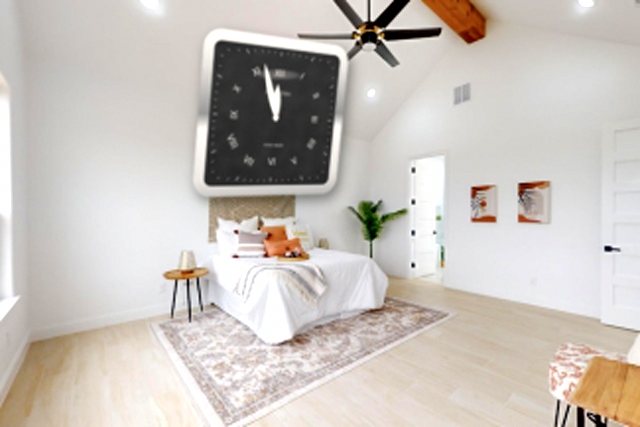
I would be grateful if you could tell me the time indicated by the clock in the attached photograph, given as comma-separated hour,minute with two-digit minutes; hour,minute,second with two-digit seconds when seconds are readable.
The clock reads 11,57
